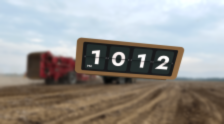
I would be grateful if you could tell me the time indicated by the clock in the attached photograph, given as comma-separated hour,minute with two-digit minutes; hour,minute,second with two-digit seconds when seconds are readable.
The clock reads 10,12
